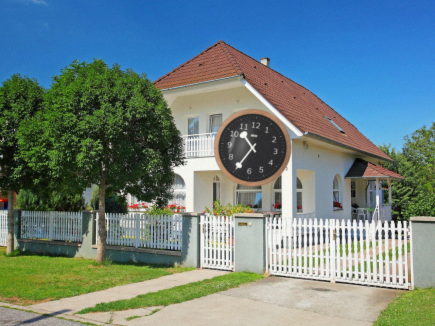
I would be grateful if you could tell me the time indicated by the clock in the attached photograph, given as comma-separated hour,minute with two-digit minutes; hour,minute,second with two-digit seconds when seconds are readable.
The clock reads 10,35
